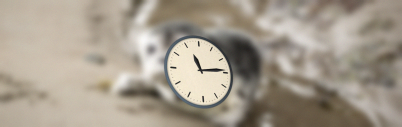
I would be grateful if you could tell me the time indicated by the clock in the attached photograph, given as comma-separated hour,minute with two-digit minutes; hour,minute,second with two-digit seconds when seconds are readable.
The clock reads 11,14
